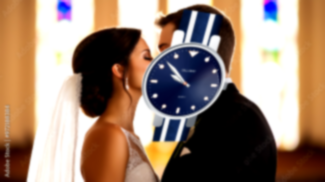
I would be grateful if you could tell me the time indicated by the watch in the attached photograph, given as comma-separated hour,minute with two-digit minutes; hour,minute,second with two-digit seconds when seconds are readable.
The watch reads 9,52
